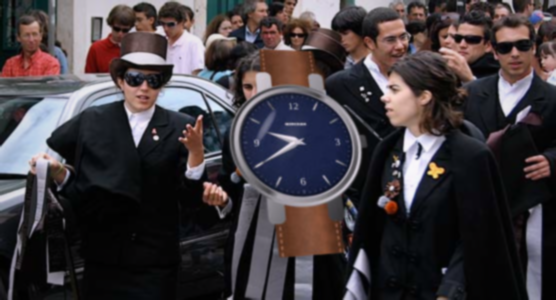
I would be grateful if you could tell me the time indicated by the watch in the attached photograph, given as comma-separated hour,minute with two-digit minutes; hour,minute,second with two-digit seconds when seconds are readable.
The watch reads 9,40
